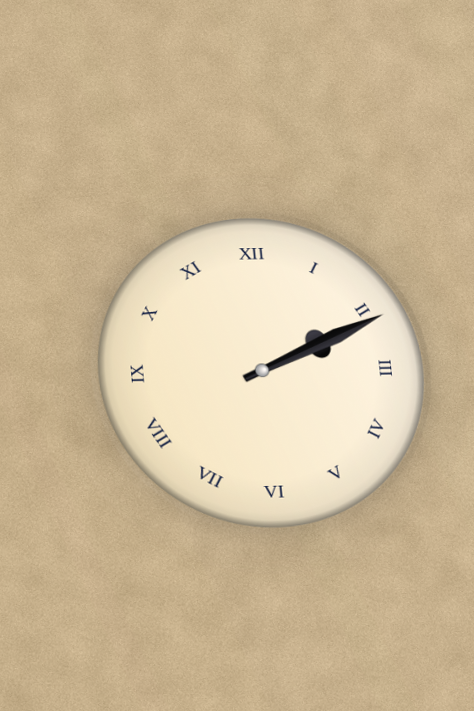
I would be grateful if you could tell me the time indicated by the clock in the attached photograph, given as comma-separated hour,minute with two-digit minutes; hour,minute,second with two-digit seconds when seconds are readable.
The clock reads 2,11
